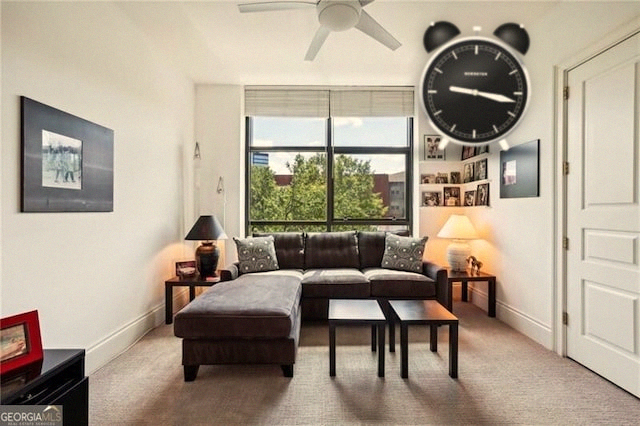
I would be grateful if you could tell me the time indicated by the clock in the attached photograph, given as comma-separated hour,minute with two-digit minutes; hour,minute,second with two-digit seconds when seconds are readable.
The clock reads 9,17
